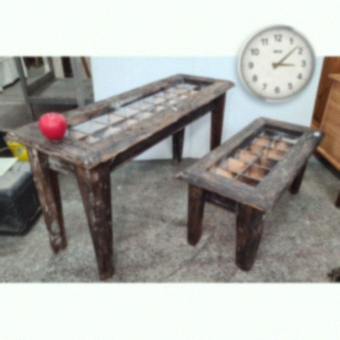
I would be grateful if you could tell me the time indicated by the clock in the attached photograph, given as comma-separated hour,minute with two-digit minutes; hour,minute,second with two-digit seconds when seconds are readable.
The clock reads 3,08
